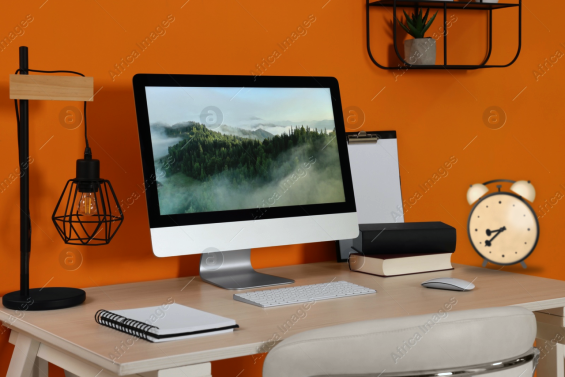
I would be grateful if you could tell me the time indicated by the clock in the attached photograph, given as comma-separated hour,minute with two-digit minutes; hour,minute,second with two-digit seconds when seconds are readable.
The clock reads 8,38
